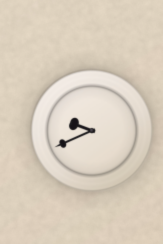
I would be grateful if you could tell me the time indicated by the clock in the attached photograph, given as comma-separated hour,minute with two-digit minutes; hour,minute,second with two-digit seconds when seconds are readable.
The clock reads 9,41
